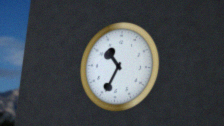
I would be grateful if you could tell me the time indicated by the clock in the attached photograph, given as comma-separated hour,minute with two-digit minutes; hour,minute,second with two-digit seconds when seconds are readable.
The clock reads 10,34
